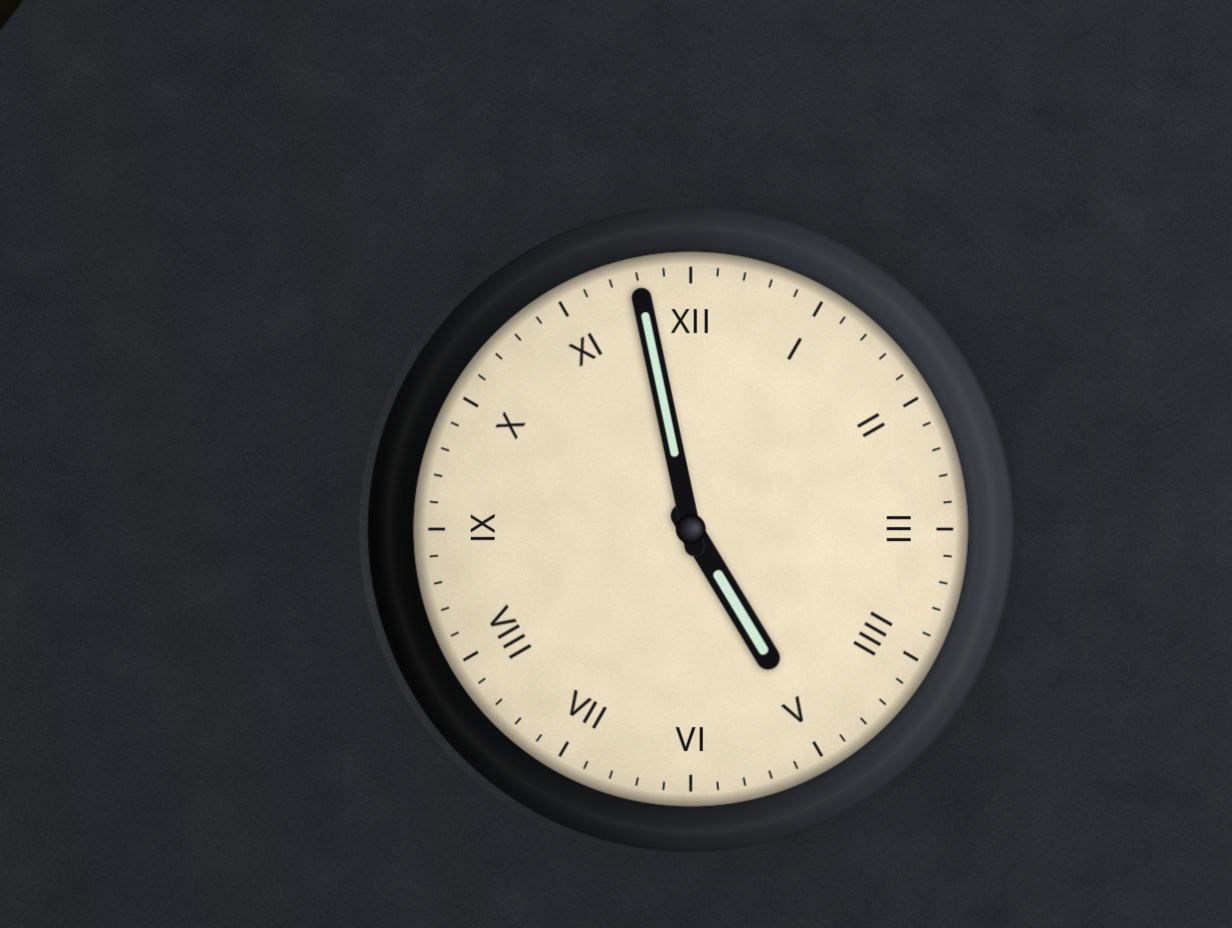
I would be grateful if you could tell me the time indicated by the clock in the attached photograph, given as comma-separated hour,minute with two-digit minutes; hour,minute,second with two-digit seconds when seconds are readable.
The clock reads 4,58
